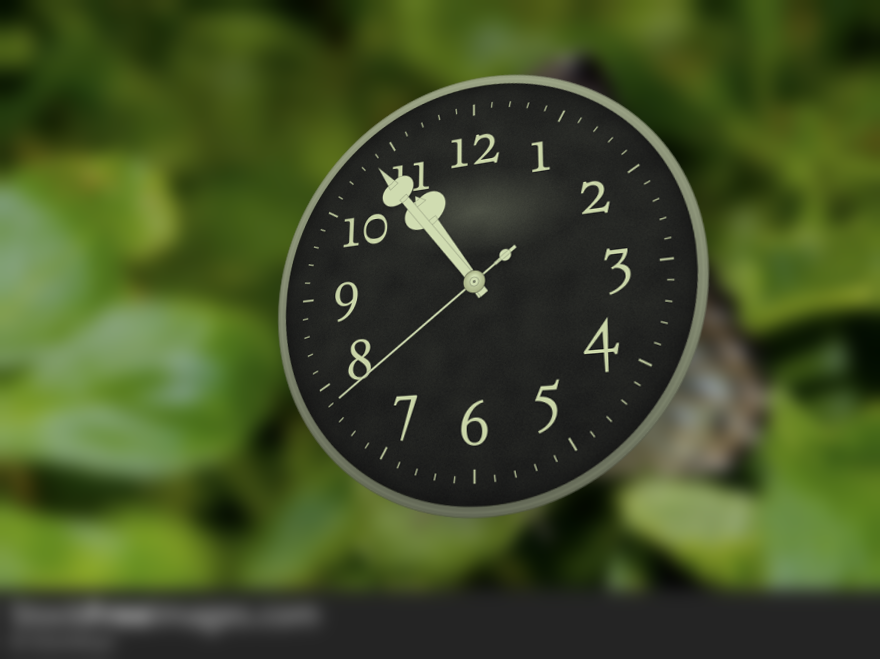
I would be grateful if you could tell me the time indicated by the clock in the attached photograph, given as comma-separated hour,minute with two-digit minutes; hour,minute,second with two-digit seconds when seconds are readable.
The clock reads 10,53,39
